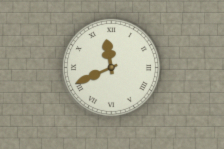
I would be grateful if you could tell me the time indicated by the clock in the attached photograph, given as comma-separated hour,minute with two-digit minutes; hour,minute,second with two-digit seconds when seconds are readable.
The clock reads 11,41
